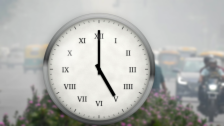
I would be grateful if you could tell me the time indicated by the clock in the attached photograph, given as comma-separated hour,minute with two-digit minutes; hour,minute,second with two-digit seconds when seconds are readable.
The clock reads 5,00
